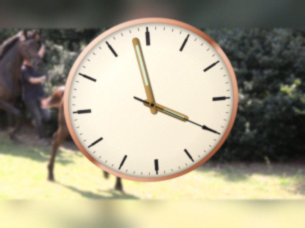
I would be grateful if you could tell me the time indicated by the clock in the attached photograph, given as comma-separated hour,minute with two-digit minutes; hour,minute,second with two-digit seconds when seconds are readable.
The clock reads 3,58,20
